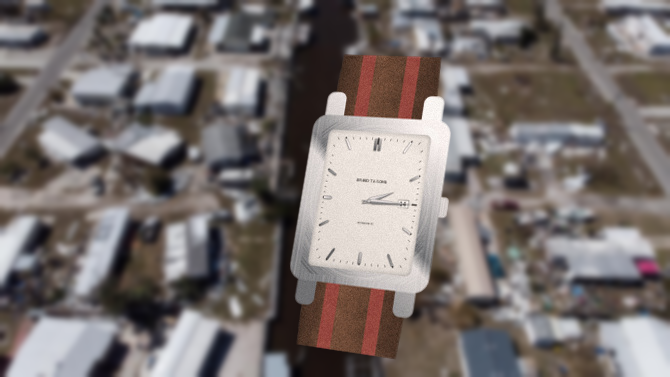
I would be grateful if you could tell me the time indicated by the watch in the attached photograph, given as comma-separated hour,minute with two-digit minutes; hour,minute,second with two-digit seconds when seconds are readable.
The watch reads 2,15
